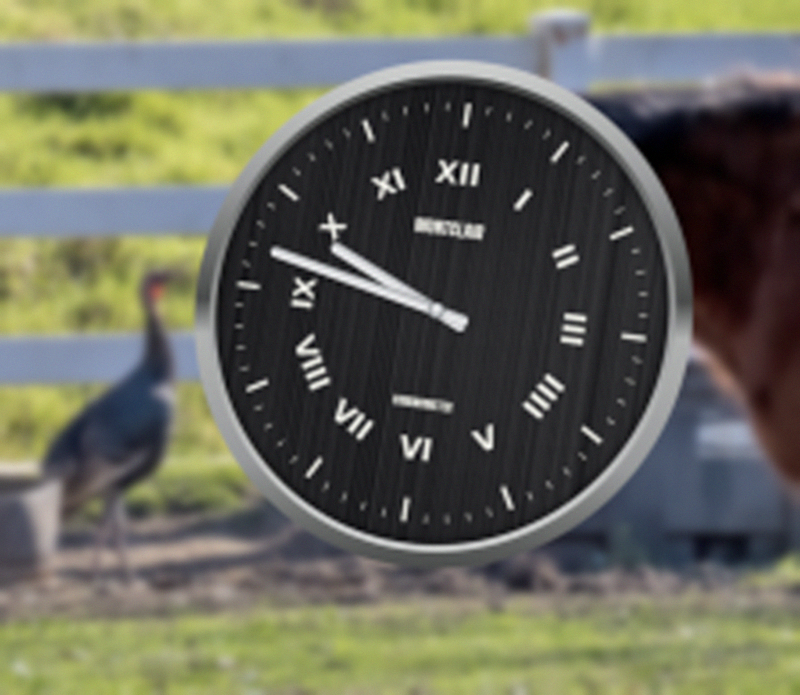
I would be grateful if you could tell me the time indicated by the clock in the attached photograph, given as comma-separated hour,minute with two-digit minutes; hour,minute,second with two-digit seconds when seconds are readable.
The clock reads 9,47
